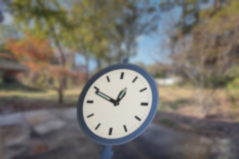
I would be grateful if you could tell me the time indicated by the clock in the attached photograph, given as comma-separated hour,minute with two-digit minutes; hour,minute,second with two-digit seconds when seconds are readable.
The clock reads 12,49
